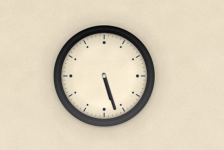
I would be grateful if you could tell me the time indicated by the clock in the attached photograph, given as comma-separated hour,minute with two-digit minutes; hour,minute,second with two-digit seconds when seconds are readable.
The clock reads 5,27
